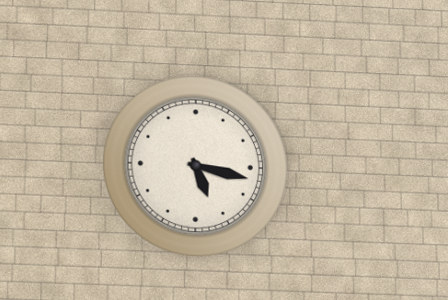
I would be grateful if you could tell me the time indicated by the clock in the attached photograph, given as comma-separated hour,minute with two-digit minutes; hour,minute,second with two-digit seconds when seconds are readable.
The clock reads 5,17
